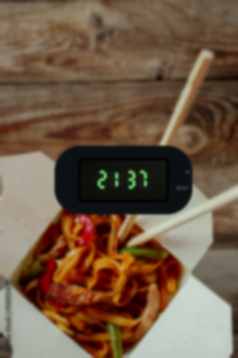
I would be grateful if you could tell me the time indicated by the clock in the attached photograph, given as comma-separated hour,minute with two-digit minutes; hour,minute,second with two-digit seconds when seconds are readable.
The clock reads 21,37
